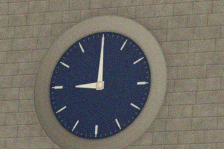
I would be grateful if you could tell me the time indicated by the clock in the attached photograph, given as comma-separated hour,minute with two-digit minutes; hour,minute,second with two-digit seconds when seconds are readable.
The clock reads 9,00
